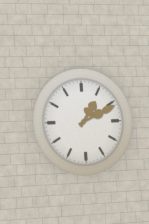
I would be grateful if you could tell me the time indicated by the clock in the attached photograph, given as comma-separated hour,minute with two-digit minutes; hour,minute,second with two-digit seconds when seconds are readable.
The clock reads 1,11
